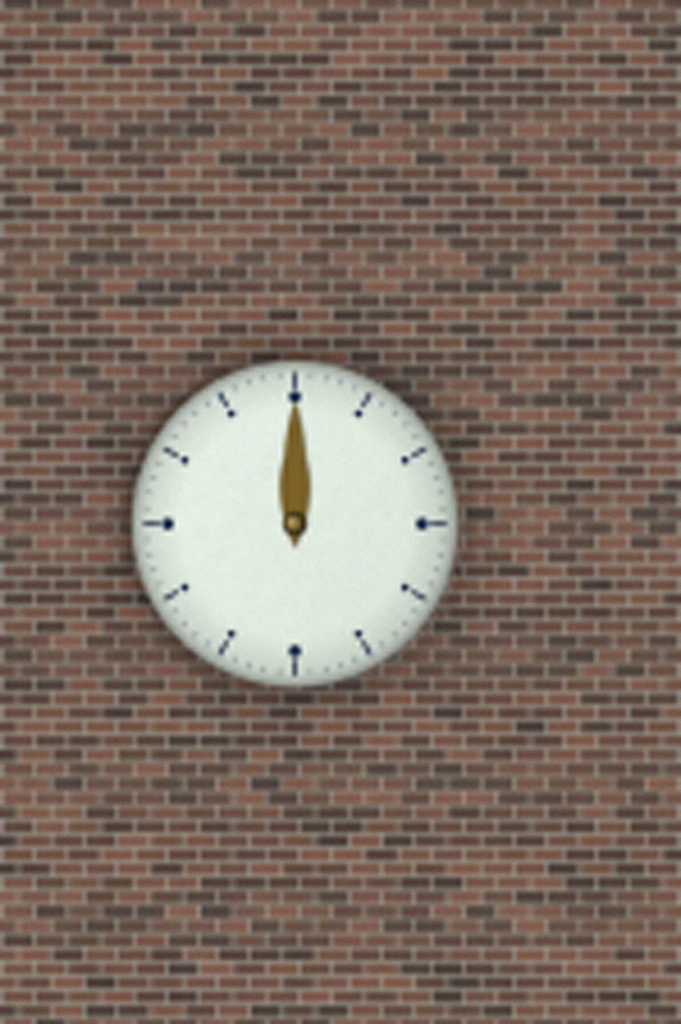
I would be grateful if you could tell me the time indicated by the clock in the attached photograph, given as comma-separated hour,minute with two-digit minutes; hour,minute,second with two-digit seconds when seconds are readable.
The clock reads 12,00
